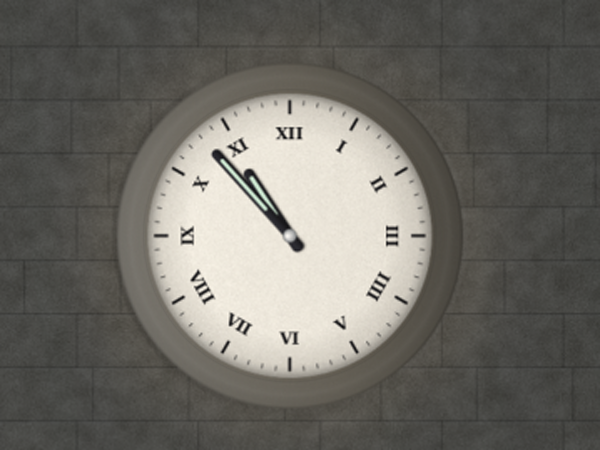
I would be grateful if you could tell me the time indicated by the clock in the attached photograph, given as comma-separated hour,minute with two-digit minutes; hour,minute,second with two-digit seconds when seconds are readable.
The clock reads 10,53
